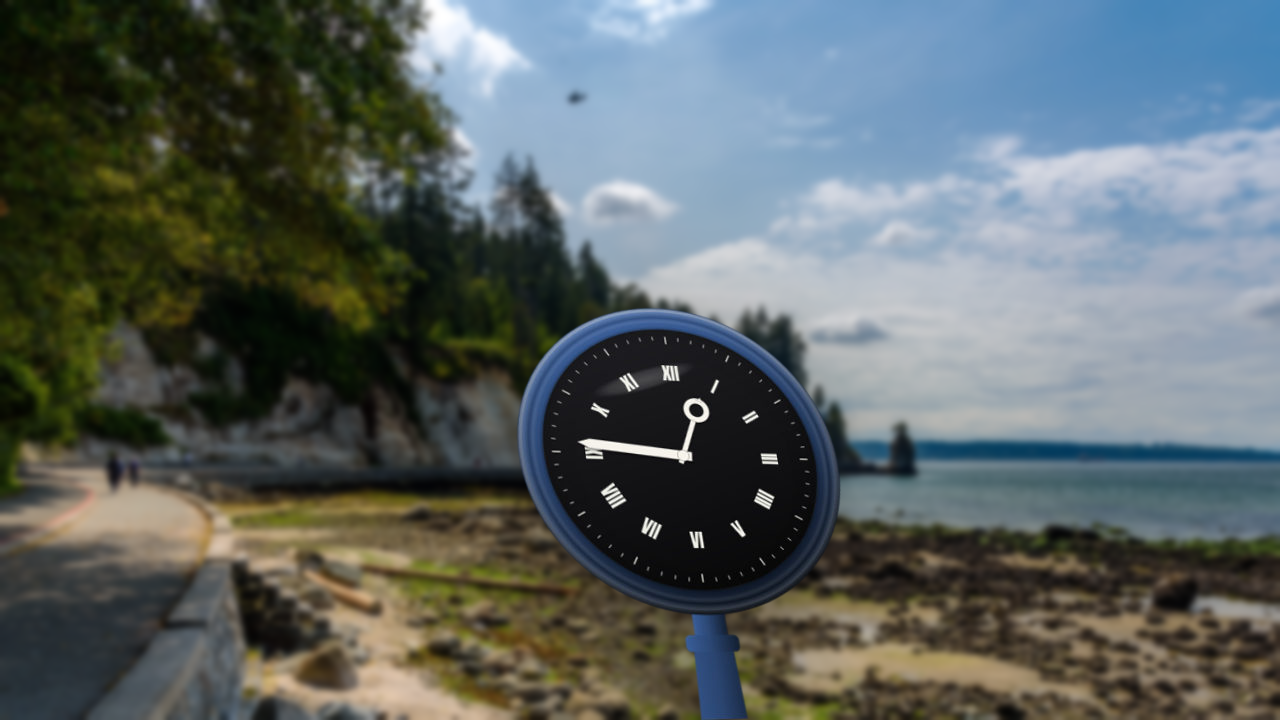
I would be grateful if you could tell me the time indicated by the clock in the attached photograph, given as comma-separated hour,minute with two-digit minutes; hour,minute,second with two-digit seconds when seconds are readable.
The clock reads 12,46
